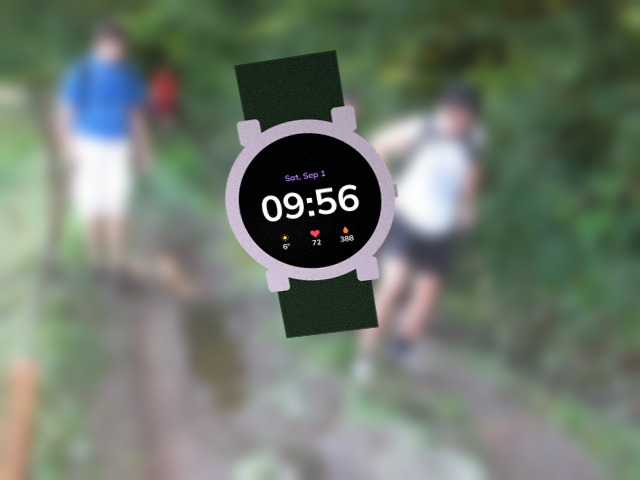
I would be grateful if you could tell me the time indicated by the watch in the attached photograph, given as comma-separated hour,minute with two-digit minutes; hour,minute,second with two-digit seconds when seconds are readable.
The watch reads 9,56
